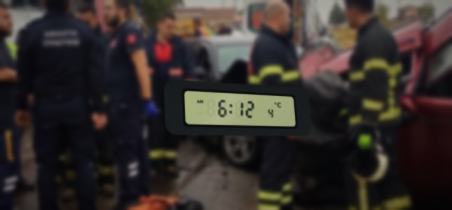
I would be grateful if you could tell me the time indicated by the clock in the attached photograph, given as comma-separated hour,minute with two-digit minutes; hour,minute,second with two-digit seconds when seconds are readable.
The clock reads 6,12
